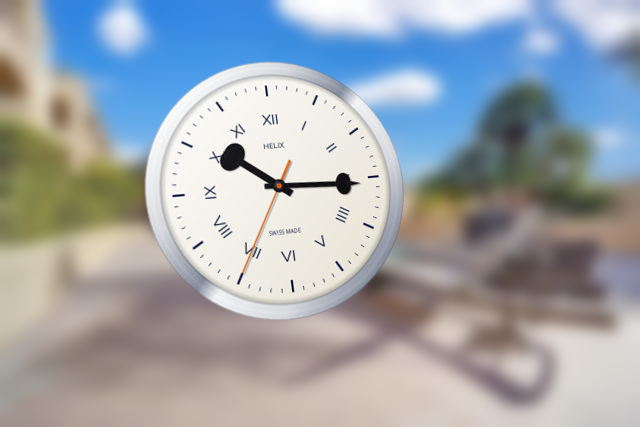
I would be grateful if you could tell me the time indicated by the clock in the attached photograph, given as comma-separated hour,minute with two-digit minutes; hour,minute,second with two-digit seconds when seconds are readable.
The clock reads 10,15,35
